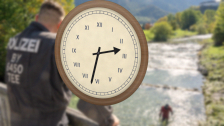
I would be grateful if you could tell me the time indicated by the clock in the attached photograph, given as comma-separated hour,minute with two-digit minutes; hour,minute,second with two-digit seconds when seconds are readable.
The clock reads 2,32
